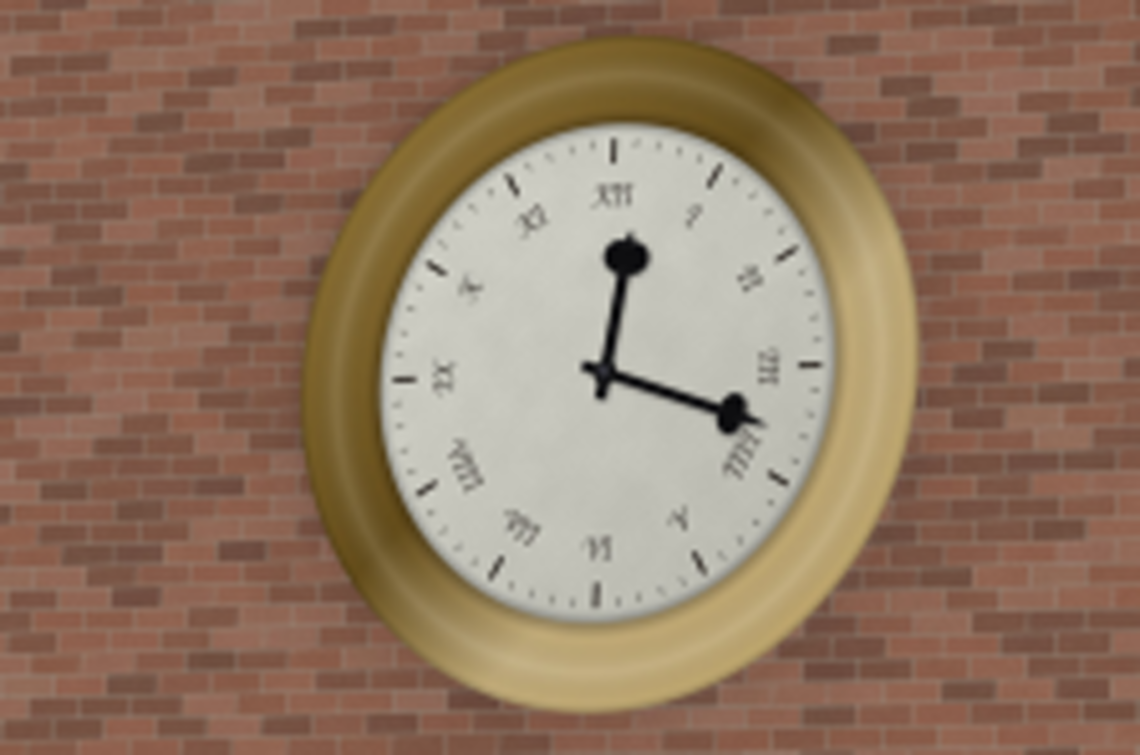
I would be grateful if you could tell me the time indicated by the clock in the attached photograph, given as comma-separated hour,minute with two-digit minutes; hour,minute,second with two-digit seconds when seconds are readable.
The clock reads 12,18
